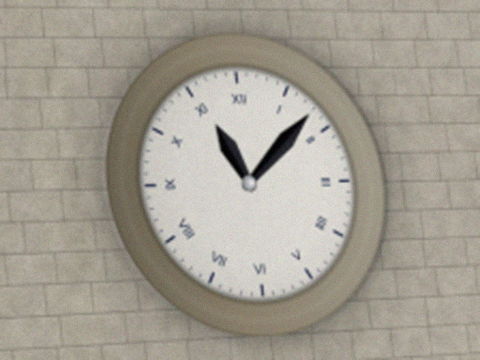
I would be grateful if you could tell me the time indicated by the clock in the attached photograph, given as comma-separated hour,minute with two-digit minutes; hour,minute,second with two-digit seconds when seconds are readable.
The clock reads 11,08
